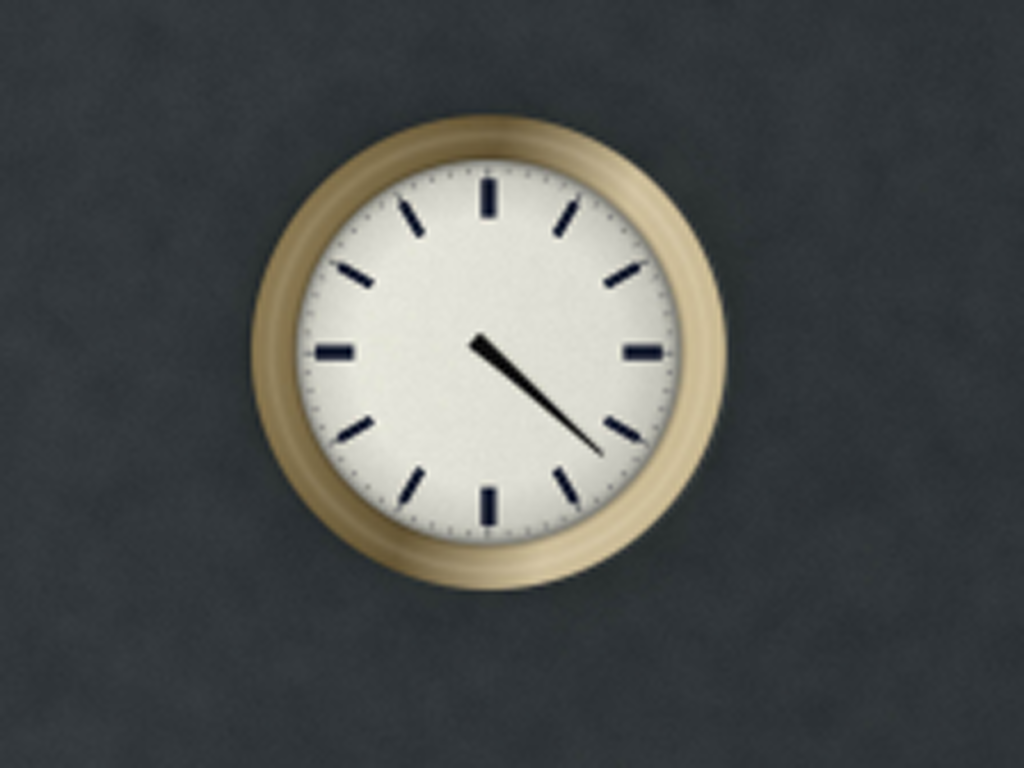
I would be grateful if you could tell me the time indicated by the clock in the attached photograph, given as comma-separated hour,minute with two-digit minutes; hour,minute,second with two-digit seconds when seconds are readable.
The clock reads 4,22
